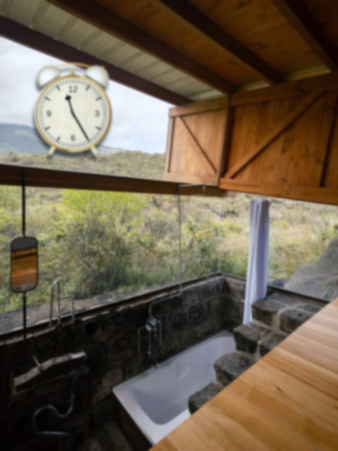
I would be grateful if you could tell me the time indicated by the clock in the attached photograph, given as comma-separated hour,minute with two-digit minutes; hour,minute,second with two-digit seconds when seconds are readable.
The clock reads 11,25
